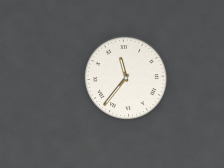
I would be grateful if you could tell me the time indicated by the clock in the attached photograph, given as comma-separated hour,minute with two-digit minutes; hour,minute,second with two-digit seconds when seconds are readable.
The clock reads 11,37
